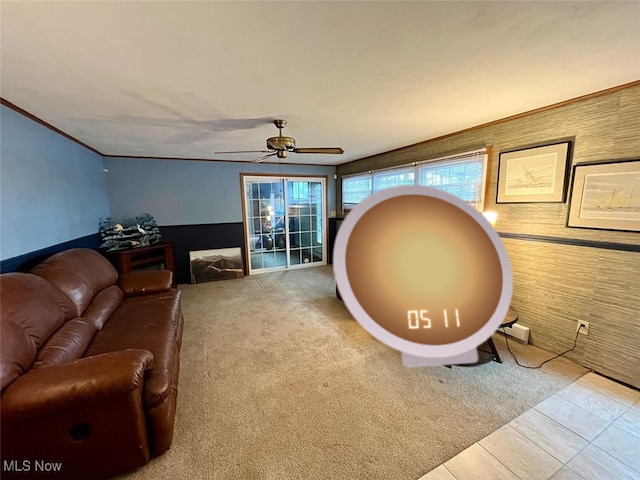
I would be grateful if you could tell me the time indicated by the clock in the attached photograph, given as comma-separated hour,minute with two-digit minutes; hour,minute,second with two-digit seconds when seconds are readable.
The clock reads 5,11
